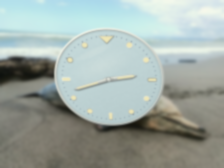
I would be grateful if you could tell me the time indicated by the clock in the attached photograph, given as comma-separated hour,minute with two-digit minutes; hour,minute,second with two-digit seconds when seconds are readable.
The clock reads 2,42
